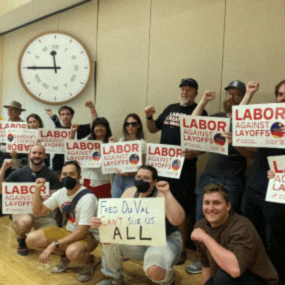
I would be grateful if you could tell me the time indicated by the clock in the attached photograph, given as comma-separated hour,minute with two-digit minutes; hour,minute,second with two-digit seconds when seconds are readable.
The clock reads 11,45
